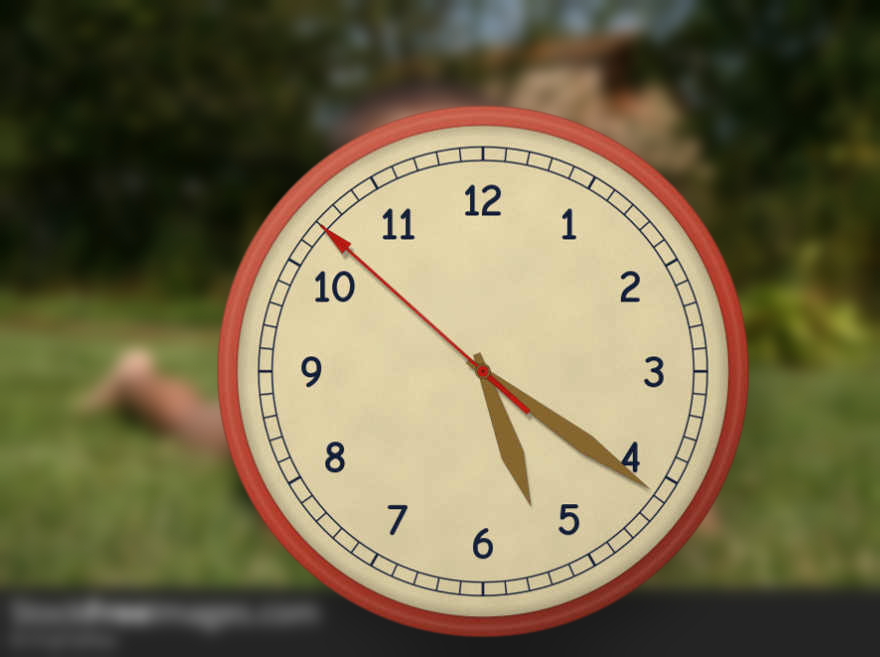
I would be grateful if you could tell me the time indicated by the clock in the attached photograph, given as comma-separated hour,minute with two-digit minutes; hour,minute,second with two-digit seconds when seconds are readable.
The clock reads 5,20,52
